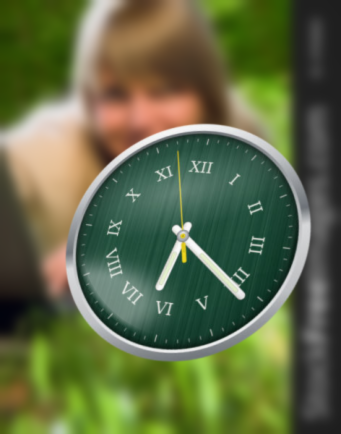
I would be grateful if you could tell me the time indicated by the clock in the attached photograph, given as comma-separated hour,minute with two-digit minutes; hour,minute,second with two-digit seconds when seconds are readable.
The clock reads 6,20,57
